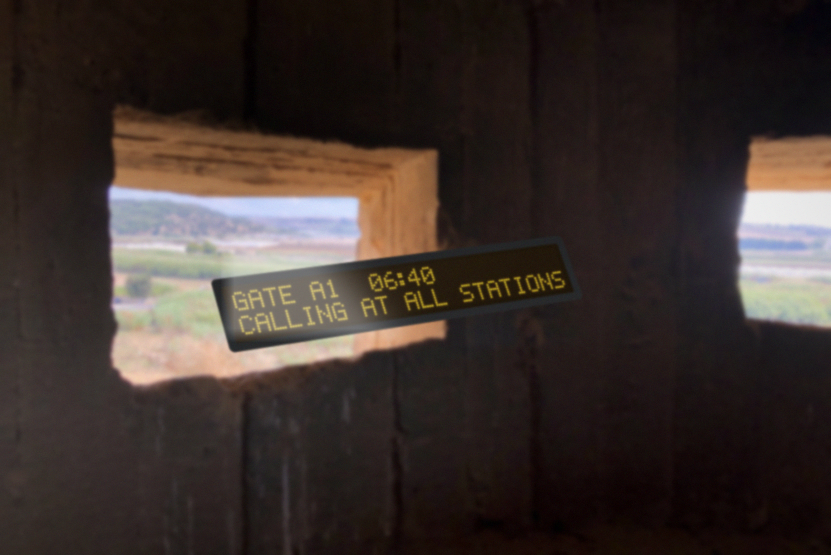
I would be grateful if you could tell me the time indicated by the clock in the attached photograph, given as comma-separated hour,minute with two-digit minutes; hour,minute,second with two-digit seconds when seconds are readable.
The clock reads 6,40
